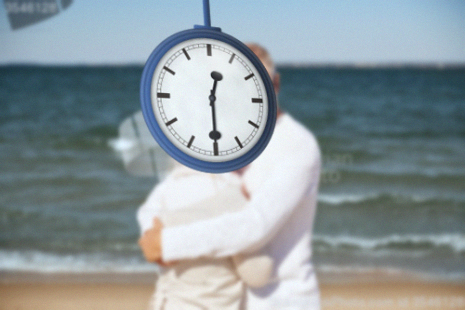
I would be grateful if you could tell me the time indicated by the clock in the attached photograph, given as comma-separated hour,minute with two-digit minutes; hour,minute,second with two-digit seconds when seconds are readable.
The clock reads 12,30
